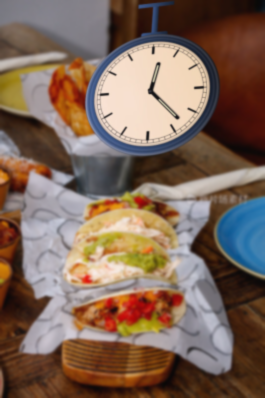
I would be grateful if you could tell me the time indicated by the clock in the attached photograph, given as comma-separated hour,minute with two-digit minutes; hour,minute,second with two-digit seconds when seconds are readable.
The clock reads 12,23
